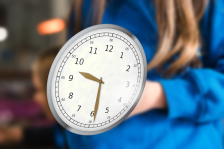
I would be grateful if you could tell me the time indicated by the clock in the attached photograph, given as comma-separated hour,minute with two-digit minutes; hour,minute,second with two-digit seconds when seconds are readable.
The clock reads 9,29
